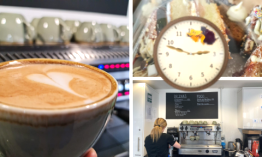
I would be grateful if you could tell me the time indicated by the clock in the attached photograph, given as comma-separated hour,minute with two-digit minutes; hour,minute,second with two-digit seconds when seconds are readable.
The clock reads 2,48
